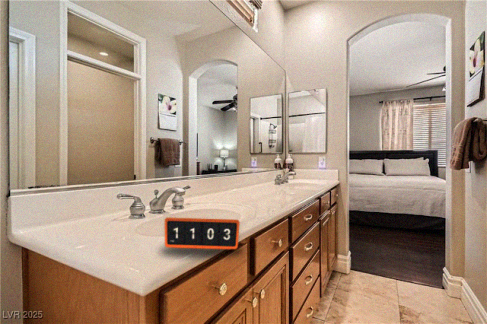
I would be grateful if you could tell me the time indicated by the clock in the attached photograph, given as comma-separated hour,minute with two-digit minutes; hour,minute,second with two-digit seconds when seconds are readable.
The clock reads 11,03
